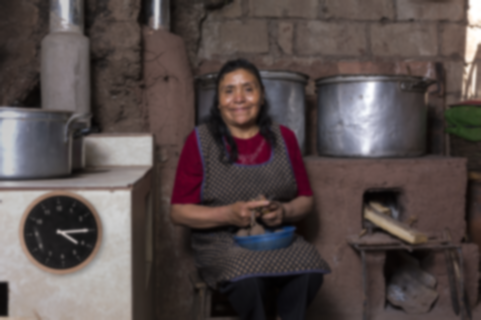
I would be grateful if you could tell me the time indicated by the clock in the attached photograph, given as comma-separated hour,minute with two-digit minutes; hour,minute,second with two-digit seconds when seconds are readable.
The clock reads 4,15
